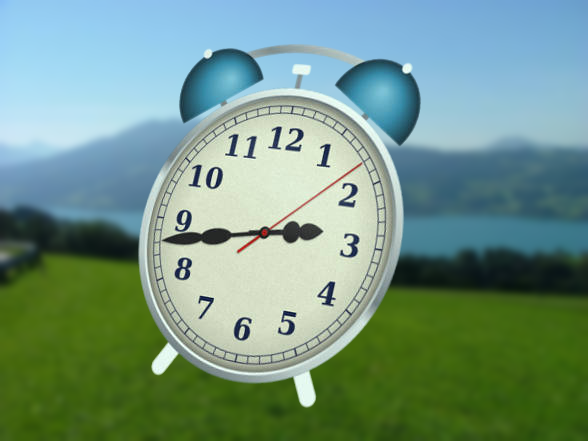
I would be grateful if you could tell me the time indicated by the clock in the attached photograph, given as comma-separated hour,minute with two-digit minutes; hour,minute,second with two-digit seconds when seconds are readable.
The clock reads 2,43,08
